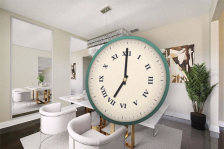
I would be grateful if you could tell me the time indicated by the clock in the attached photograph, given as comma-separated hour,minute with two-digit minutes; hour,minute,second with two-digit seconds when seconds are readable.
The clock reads 7,00
